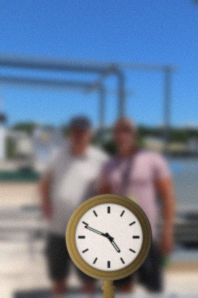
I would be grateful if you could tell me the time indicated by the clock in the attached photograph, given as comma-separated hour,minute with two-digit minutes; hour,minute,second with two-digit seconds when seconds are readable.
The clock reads 4,49
